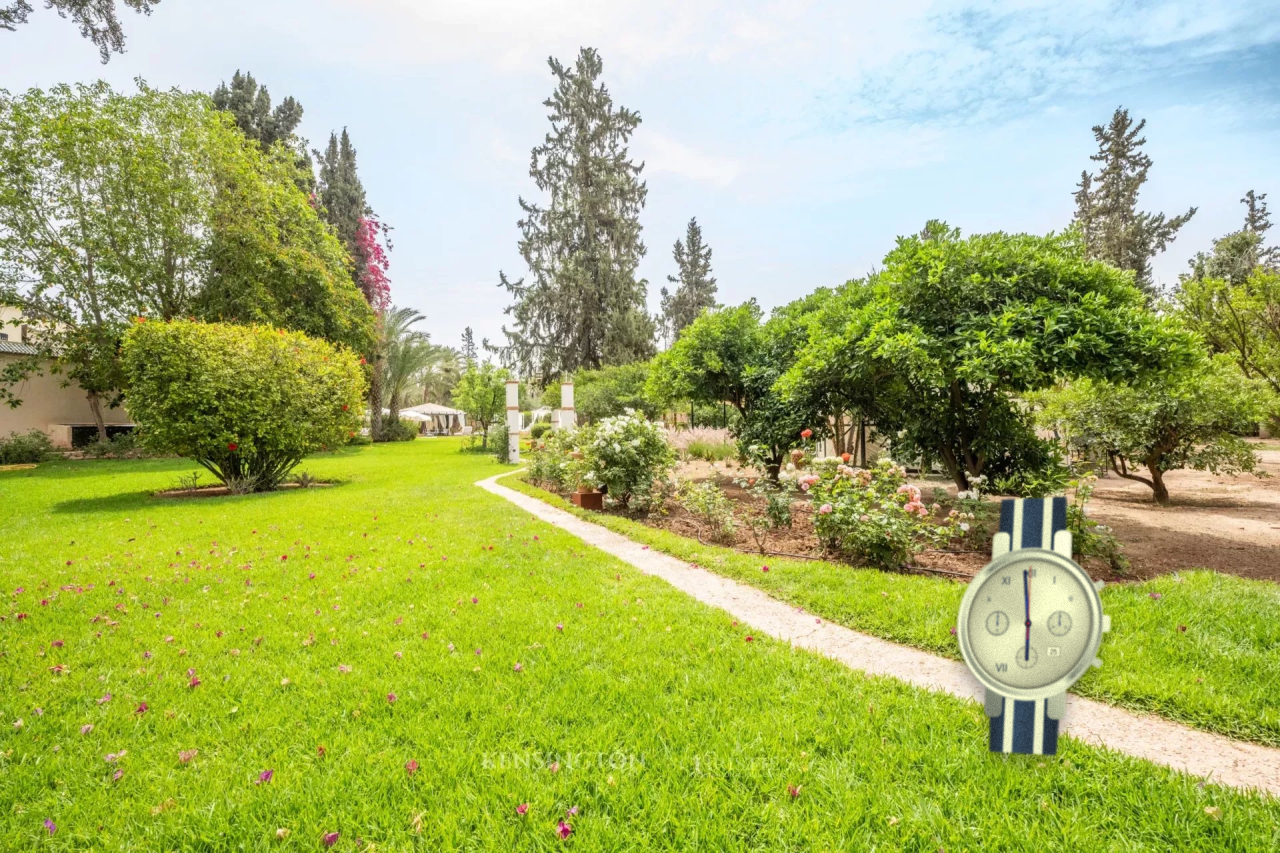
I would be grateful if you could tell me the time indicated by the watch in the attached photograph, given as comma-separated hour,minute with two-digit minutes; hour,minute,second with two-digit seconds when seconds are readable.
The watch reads 5,59
